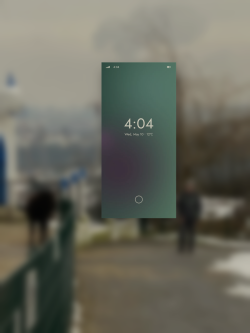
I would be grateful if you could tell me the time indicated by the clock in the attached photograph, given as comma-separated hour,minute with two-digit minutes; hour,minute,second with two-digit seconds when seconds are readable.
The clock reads 4,04
